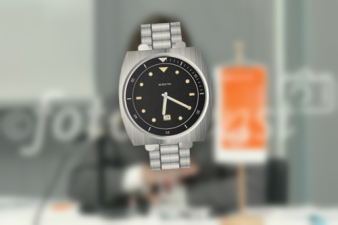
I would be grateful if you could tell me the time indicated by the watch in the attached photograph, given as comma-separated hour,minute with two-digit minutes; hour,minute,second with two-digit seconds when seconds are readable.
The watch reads 6,20
